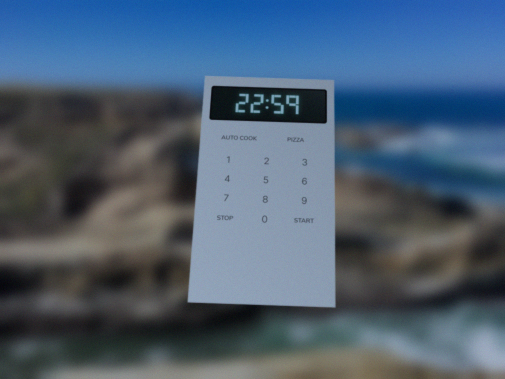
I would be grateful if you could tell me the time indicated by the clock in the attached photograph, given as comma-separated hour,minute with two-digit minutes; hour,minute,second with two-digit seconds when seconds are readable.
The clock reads 22,59
